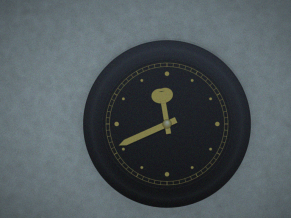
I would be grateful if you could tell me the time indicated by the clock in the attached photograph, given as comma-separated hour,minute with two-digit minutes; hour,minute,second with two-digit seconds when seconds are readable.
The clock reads 11,41
